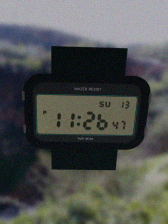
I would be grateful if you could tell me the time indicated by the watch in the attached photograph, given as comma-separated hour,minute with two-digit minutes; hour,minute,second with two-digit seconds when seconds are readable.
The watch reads 11,26,47
